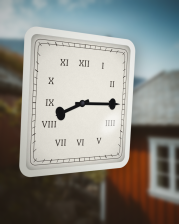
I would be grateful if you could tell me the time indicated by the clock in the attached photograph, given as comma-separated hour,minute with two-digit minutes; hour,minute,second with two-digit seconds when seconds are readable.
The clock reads 8,15
